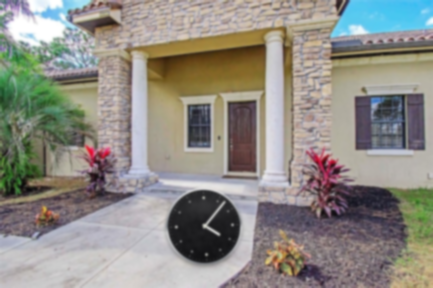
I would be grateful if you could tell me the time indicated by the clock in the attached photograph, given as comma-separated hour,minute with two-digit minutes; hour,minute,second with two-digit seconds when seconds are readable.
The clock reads 4,07
